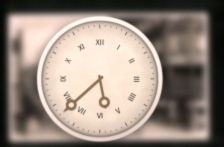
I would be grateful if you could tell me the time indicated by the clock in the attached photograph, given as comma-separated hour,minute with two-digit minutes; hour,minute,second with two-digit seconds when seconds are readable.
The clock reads 5,38
